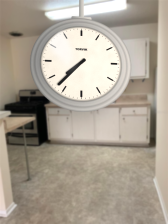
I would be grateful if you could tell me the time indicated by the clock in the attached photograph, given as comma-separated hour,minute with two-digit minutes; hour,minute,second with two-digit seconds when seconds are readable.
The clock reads 7,37
